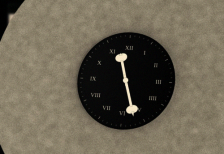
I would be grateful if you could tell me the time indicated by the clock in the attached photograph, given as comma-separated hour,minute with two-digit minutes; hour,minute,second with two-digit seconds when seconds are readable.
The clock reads 11,27
